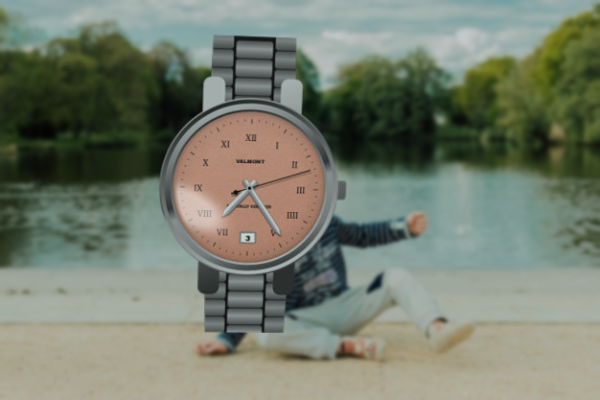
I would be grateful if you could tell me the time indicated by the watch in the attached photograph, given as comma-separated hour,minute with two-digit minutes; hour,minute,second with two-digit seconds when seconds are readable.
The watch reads 7,24,12
